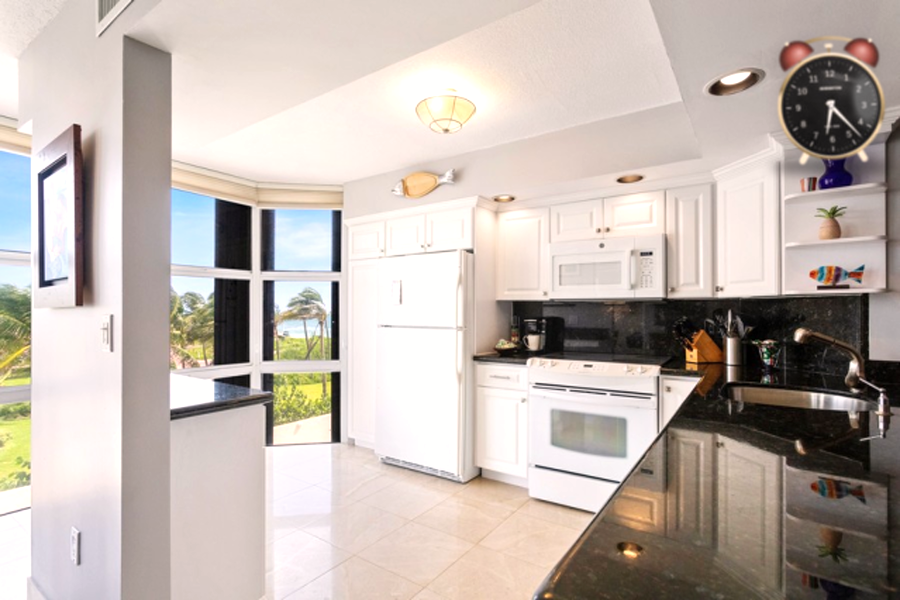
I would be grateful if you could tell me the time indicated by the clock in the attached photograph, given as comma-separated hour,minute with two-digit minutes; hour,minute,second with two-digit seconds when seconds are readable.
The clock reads 6,23
